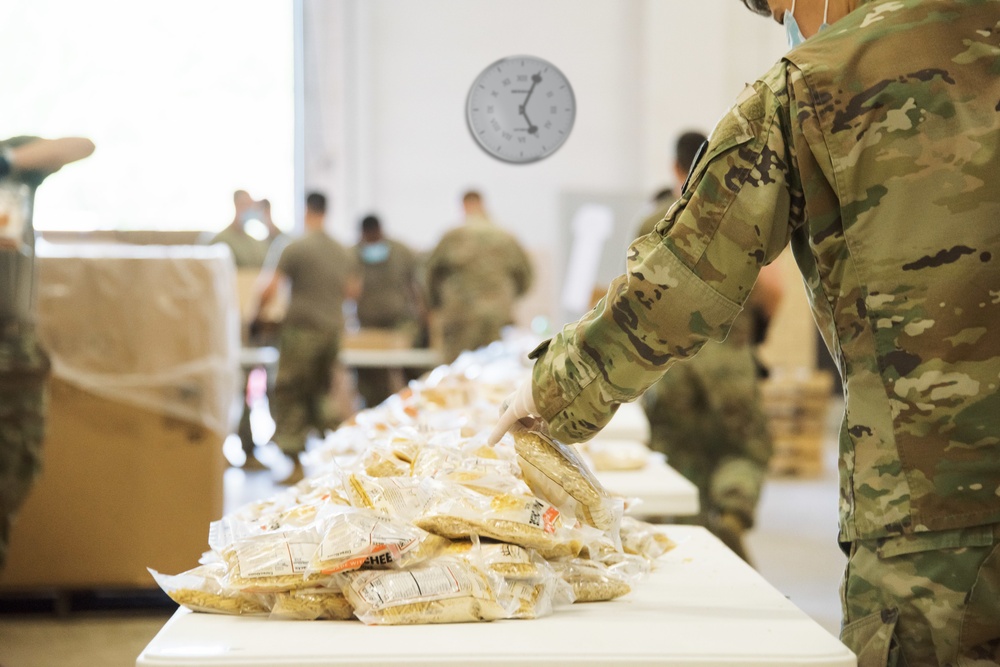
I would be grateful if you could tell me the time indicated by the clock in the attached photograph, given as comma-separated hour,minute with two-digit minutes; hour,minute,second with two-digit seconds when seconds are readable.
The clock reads 5,04
